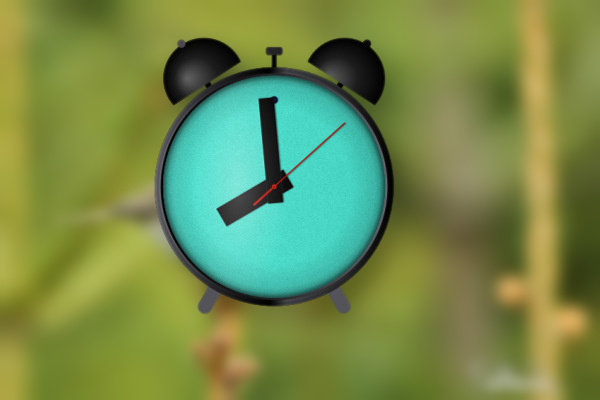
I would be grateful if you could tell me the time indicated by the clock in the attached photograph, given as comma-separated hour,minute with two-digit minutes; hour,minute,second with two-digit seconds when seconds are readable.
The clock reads 7,59,08
